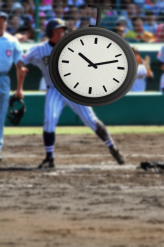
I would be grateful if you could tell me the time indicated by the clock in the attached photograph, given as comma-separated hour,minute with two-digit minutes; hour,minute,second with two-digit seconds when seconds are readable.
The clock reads 10,12
